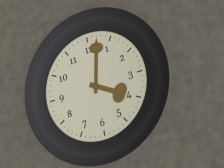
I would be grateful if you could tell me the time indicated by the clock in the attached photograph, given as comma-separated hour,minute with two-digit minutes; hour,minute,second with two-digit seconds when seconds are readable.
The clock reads 4,02
